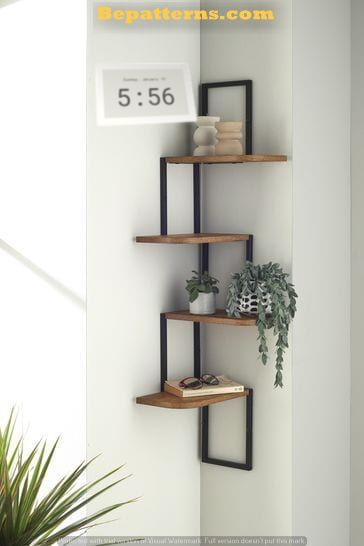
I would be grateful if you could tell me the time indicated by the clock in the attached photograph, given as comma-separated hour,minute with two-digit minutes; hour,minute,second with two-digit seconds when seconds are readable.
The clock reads 5,56
